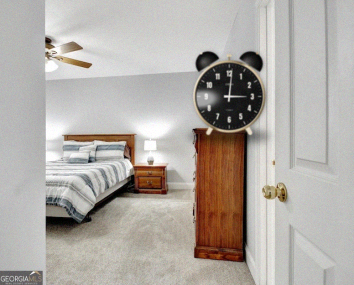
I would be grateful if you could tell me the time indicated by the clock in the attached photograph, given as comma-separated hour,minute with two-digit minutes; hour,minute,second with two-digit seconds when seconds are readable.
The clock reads 3,01
